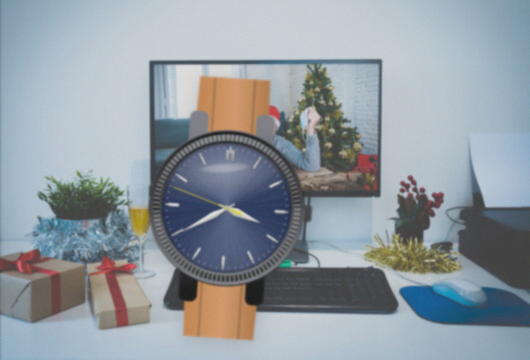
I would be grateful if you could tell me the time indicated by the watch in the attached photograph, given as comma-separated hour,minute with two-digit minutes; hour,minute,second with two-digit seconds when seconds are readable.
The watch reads 3,39,48
